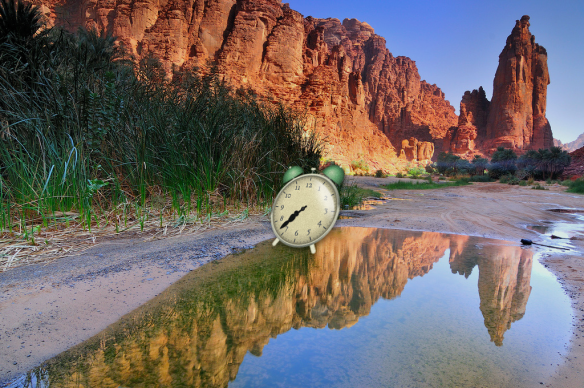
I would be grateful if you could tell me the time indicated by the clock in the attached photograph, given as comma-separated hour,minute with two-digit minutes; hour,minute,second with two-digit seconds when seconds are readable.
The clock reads 7,37
